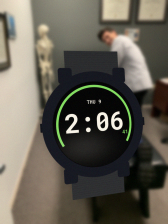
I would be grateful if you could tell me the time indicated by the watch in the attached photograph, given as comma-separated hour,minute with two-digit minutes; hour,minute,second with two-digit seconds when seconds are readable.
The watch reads 2,06
